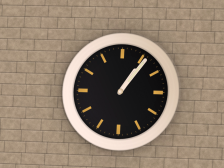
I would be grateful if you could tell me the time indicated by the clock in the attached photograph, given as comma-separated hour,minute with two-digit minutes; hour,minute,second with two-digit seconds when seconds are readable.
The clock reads 1,06
